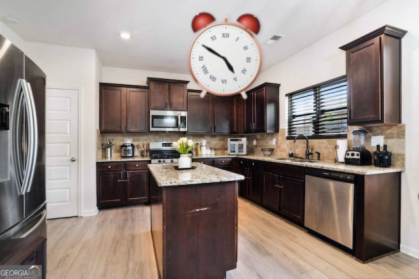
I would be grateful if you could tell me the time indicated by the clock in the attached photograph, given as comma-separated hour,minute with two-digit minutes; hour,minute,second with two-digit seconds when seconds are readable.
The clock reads 4,50
